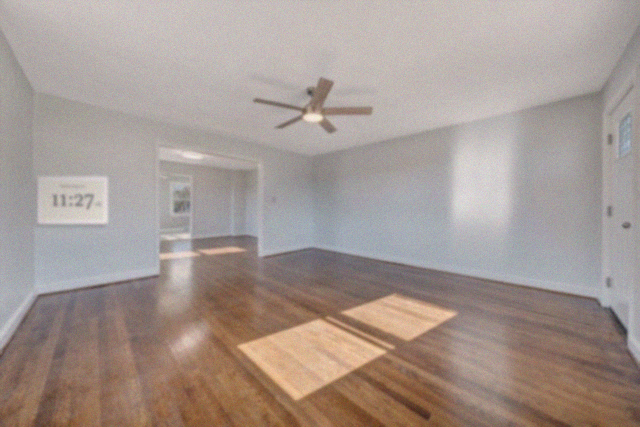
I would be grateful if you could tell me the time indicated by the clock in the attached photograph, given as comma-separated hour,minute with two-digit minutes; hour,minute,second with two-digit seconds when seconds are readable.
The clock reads 11,27
